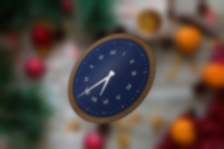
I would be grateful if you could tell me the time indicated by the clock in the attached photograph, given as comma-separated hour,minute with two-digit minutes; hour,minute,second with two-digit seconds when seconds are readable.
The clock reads 6,40
